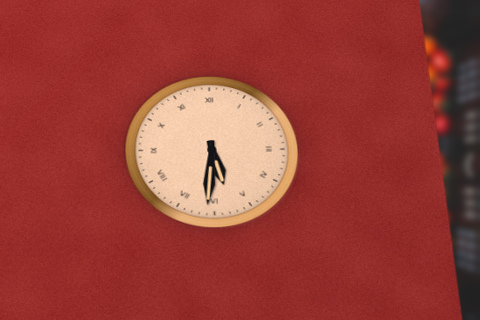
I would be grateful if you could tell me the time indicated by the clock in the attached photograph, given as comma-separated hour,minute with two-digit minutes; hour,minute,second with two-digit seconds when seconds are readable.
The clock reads 5,31
